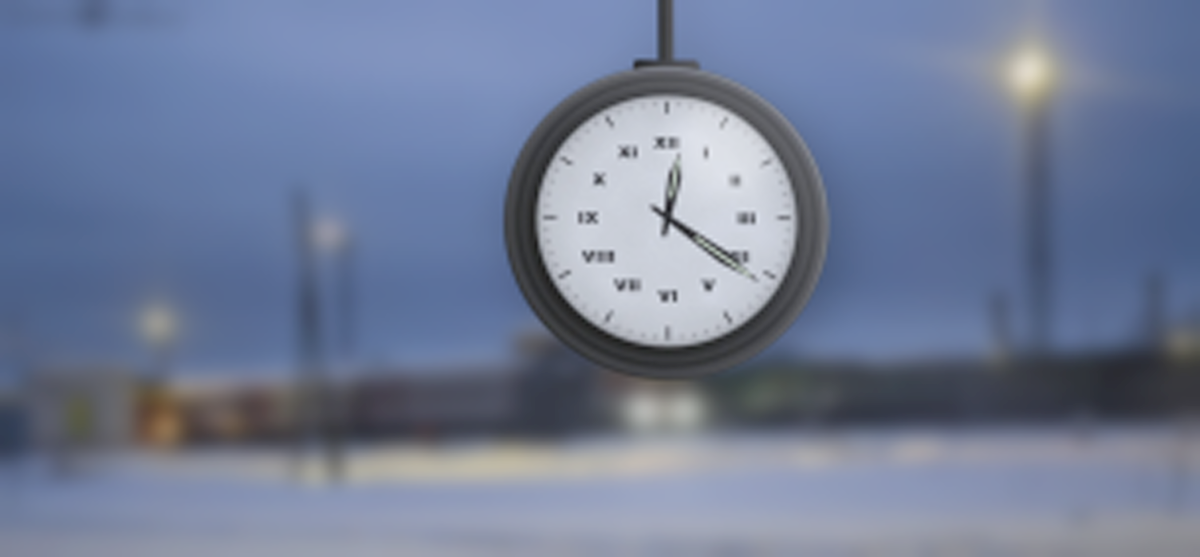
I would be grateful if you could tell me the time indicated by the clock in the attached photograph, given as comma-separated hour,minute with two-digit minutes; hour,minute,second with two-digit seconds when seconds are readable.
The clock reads 12,21
